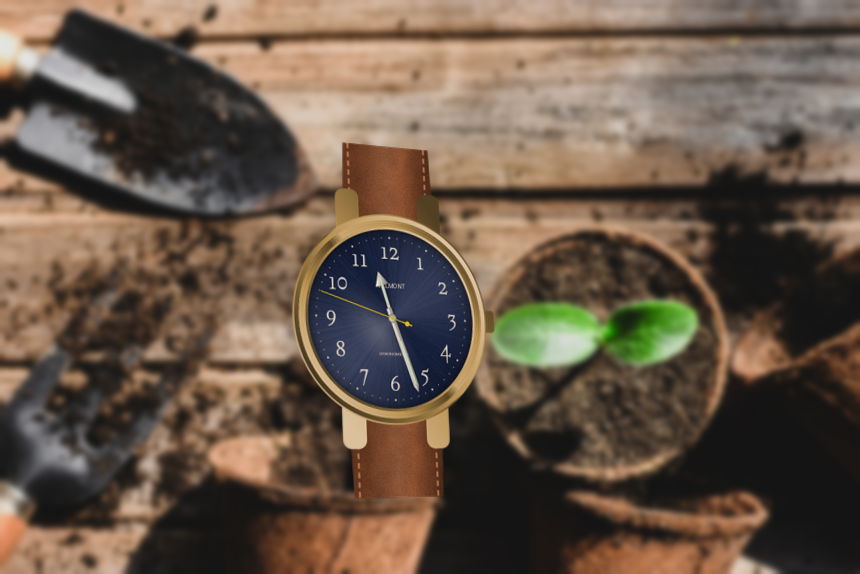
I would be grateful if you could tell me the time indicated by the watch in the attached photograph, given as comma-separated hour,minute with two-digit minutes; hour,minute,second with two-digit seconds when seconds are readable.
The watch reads 11,26,48
